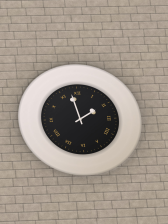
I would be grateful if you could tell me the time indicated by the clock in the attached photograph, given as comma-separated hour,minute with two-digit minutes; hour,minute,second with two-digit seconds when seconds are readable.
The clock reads 1,58
